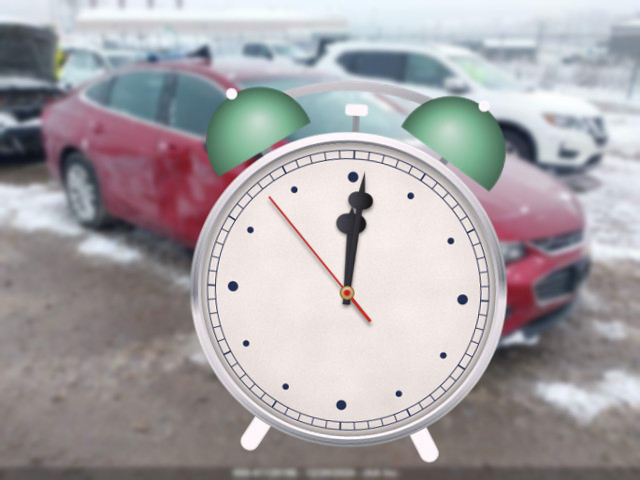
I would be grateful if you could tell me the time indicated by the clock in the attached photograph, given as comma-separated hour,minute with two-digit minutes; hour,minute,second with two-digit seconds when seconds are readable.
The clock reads 12,00,53
